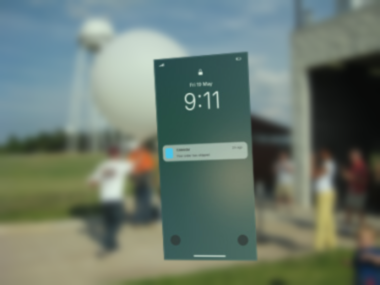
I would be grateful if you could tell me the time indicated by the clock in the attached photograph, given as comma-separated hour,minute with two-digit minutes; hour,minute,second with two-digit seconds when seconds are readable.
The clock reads 9,11
